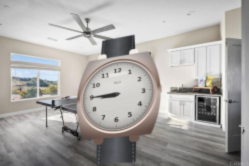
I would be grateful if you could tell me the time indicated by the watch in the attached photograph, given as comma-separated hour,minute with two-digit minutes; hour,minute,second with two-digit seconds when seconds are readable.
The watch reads 8,45
